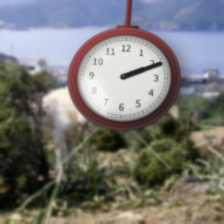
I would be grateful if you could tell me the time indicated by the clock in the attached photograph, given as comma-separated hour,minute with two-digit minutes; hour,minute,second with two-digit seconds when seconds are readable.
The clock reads 2,11
